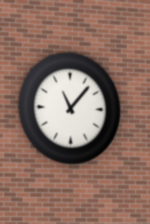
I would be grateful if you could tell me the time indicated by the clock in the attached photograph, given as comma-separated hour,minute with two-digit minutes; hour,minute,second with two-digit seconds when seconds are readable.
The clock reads 11,07
